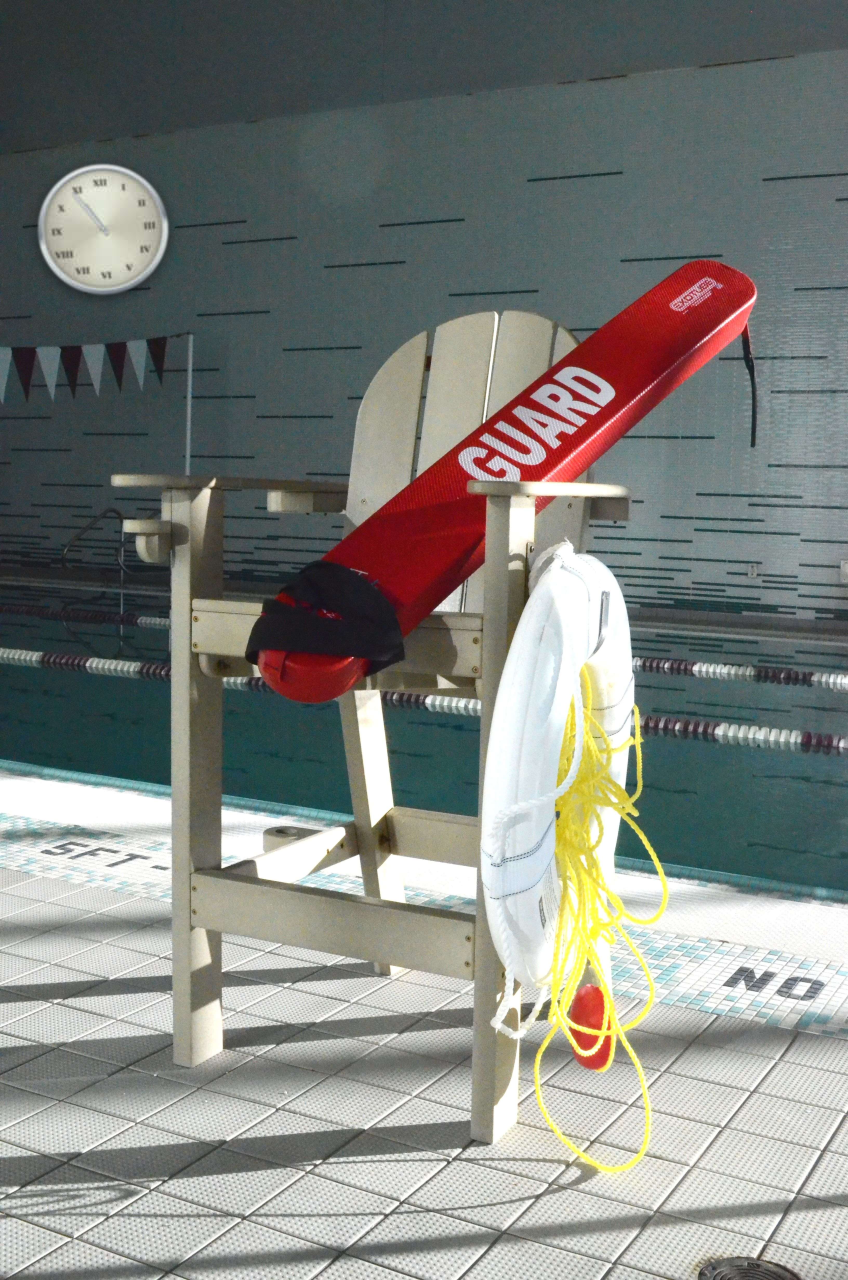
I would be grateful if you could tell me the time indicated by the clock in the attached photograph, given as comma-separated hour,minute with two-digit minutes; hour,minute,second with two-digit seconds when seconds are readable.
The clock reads 10,54
